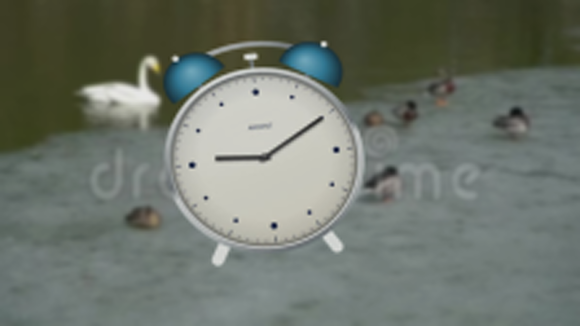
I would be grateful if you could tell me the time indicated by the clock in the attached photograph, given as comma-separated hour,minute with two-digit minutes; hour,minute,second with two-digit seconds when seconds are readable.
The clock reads 9,10
